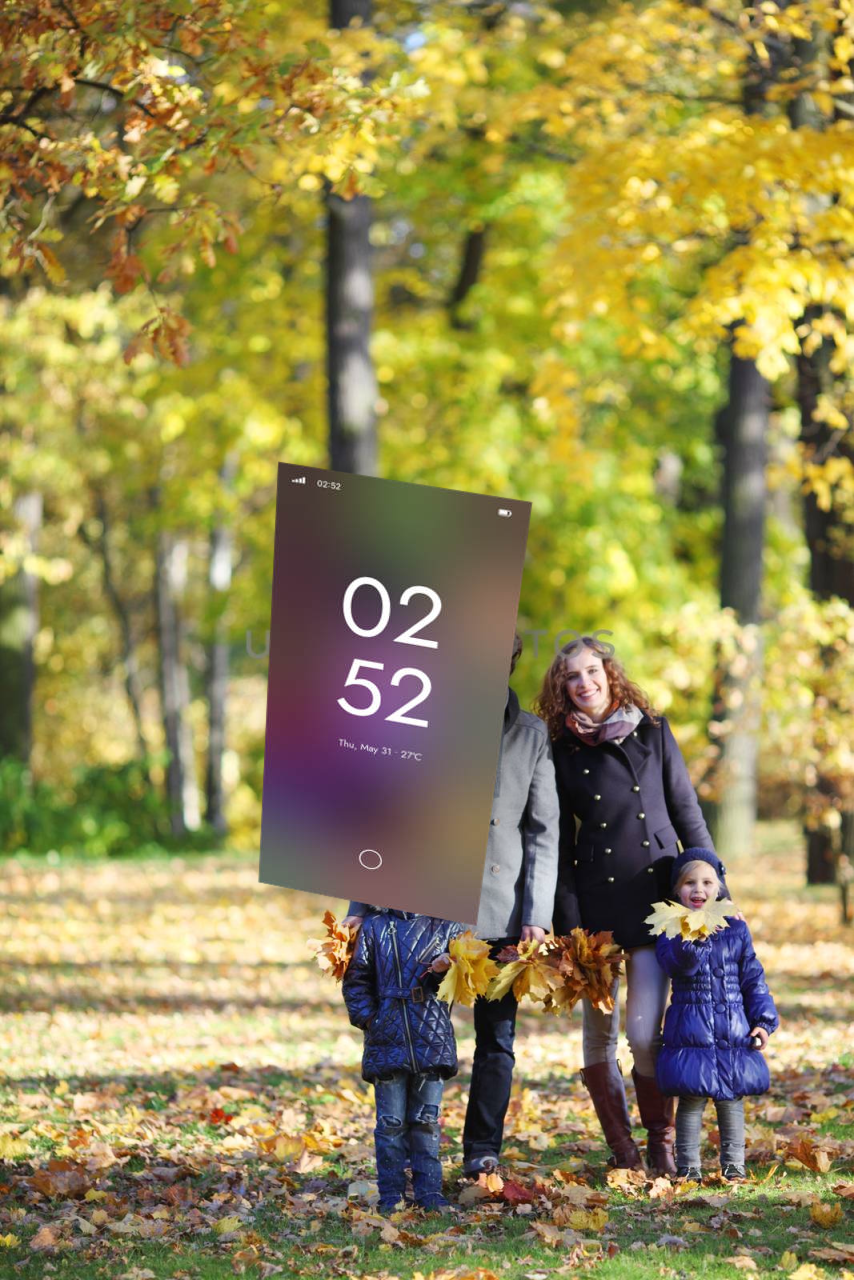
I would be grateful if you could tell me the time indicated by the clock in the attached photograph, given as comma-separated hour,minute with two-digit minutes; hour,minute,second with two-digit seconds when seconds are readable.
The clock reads 2,52
